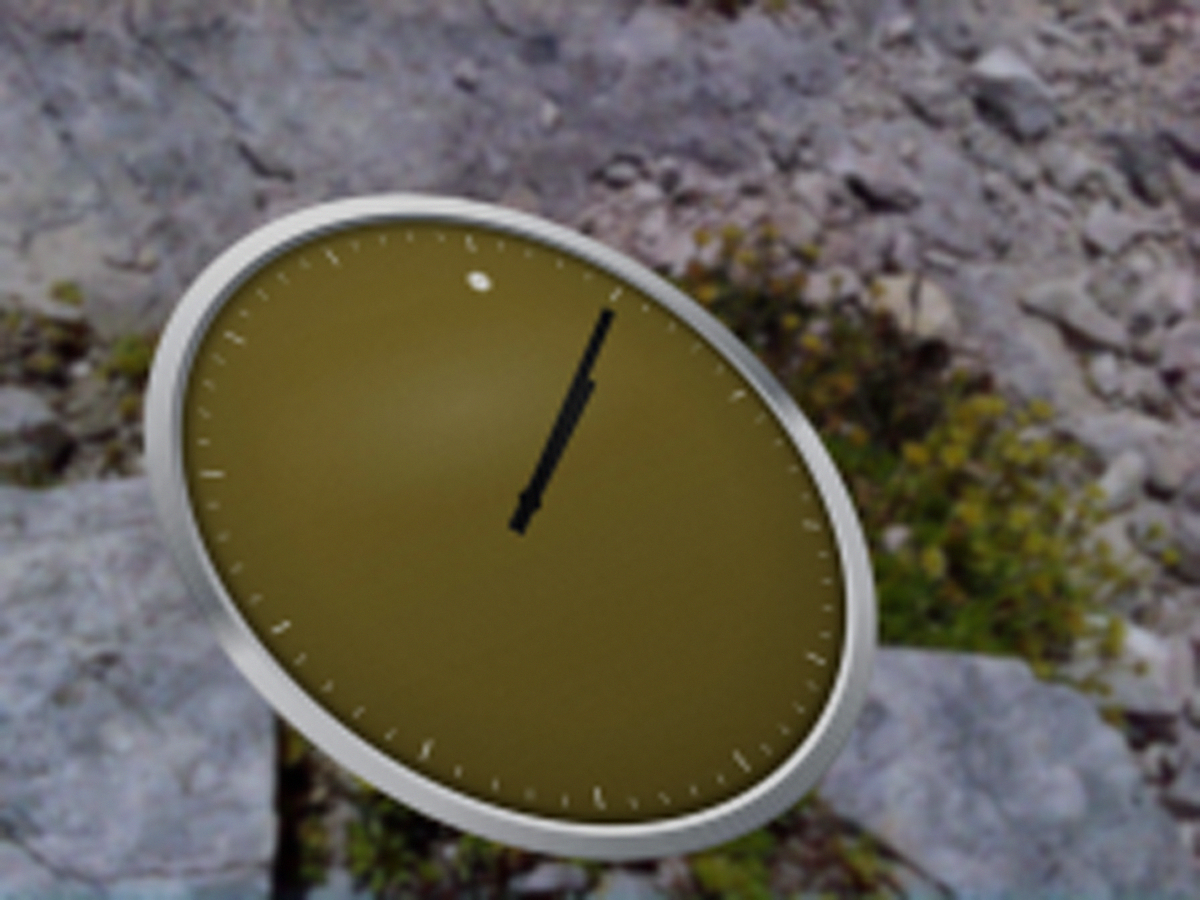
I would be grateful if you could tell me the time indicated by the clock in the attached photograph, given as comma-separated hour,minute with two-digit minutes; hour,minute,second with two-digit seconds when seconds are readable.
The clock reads 1,05
